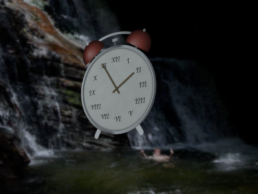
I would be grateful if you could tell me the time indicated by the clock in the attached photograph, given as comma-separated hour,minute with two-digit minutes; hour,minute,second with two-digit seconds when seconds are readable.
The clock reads 1,55
